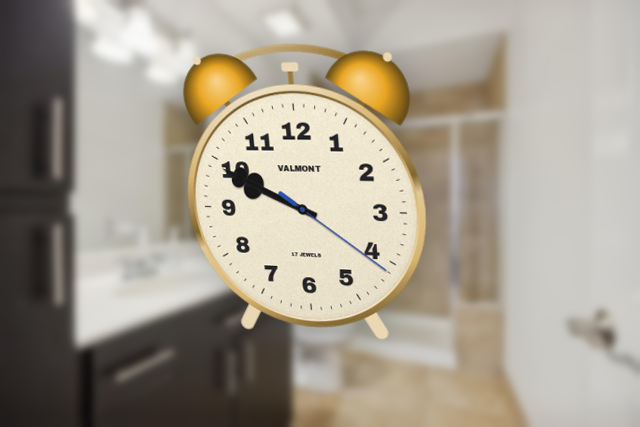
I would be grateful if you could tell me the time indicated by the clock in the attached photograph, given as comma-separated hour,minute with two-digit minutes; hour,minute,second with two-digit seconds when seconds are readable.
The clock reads 9,49,21
